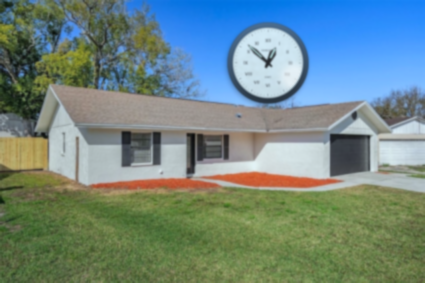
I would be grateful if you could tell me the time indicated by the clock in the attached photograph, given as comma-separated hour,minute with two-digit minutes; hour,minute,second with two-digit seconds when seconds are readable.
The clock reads 12,52
